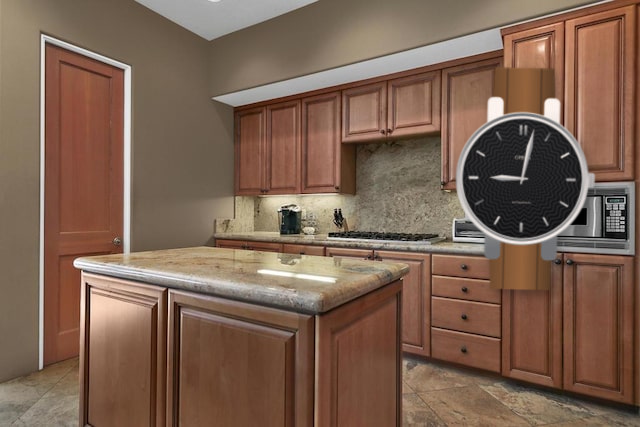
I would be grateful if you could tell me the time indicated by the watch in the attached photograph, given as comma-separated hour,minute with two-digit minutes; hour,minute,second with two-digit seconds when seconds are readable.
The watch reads 9,02
